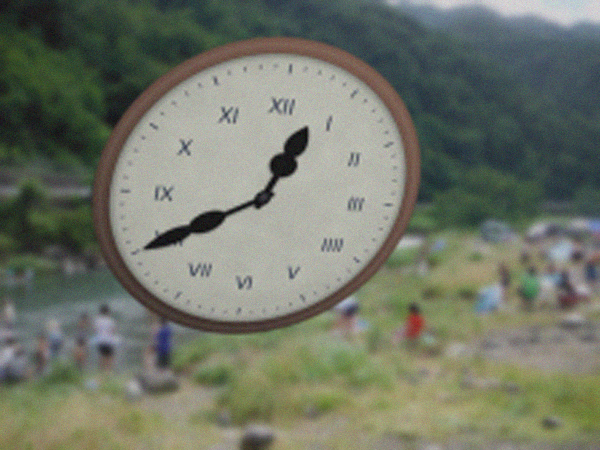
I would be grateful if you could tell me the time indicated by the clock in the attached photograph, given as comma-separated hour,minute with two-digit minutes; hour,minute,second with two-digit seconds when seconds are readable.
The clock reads 12,40
